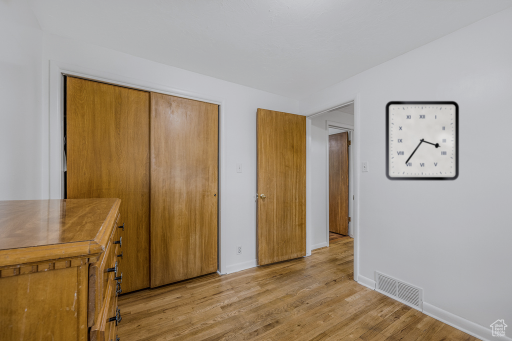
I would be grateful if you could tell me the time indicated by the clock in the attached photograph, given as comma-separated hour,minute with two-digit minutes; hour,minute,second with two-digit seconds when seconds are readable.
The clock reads 3,36
